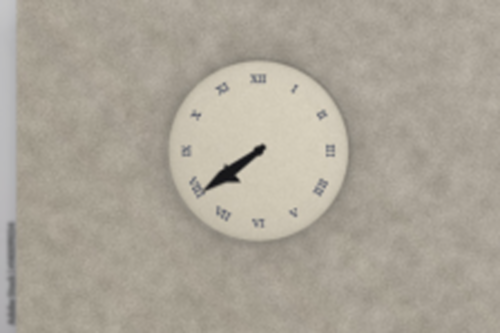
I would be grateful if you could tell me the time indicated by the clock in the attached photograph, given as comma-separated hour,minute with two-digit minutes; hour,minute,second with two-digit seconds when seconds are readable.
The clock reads 7,39
